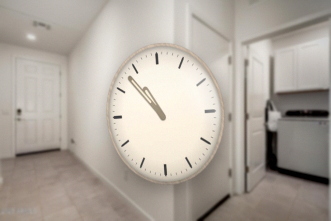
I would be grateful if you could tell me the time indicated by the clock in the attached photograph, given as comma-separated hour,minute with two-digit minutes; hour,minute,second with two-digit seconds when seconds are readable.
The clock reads 10,53
